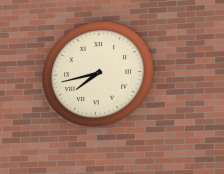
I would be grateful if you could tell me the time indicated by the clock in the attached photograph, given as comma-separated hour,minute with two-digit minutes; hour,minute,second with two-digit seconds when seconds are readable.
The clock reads 7,43
